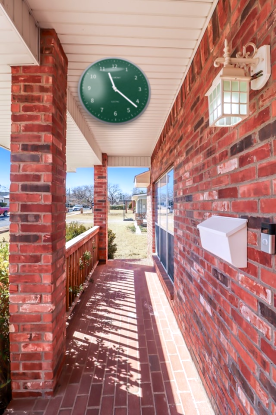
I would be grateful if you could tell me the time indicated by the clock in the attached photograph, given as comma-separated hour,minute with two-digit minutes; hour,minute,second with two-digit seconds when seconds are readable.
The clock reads 11,22
